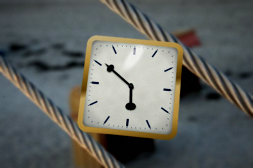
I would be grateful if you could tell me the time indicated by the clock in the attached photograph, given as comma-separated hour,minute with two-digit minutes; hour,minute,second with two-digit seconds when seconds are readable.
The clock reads 5,51
